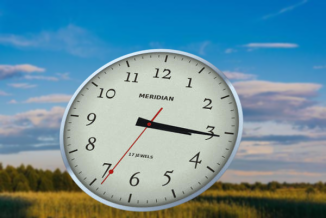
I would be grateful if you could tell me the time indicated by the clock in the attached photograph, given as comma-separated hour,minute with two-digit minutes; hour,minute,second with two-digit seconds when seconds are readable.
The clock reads 3,15,34
